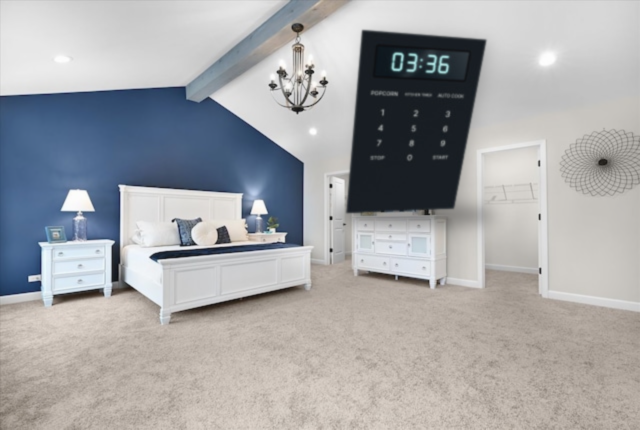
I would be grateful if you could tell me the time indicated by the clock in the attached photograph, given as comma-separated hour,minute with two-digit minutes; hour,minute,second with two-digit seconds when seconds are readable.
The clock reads 3,36
